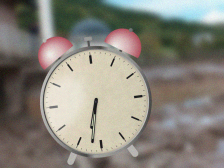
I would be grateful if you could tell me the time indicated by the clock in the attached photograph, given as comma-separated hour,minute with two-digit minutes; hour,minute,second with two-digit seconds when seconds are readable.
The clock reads 6,32
